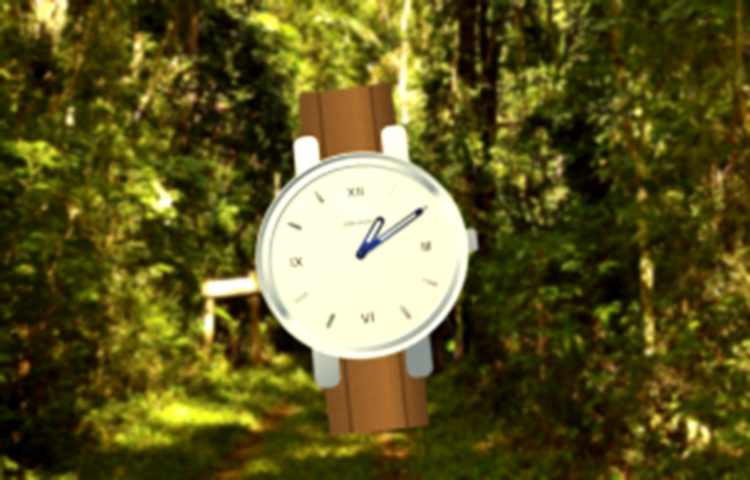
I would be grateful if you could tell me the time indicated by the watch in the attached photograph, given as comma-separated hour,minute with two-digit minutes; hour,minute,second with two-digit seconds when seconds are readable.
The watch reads 1,10
